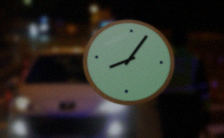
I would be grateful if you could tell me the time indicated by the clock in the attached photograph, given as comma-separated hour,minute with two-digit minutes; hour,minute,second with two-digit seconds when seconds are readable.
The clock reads 8,05
